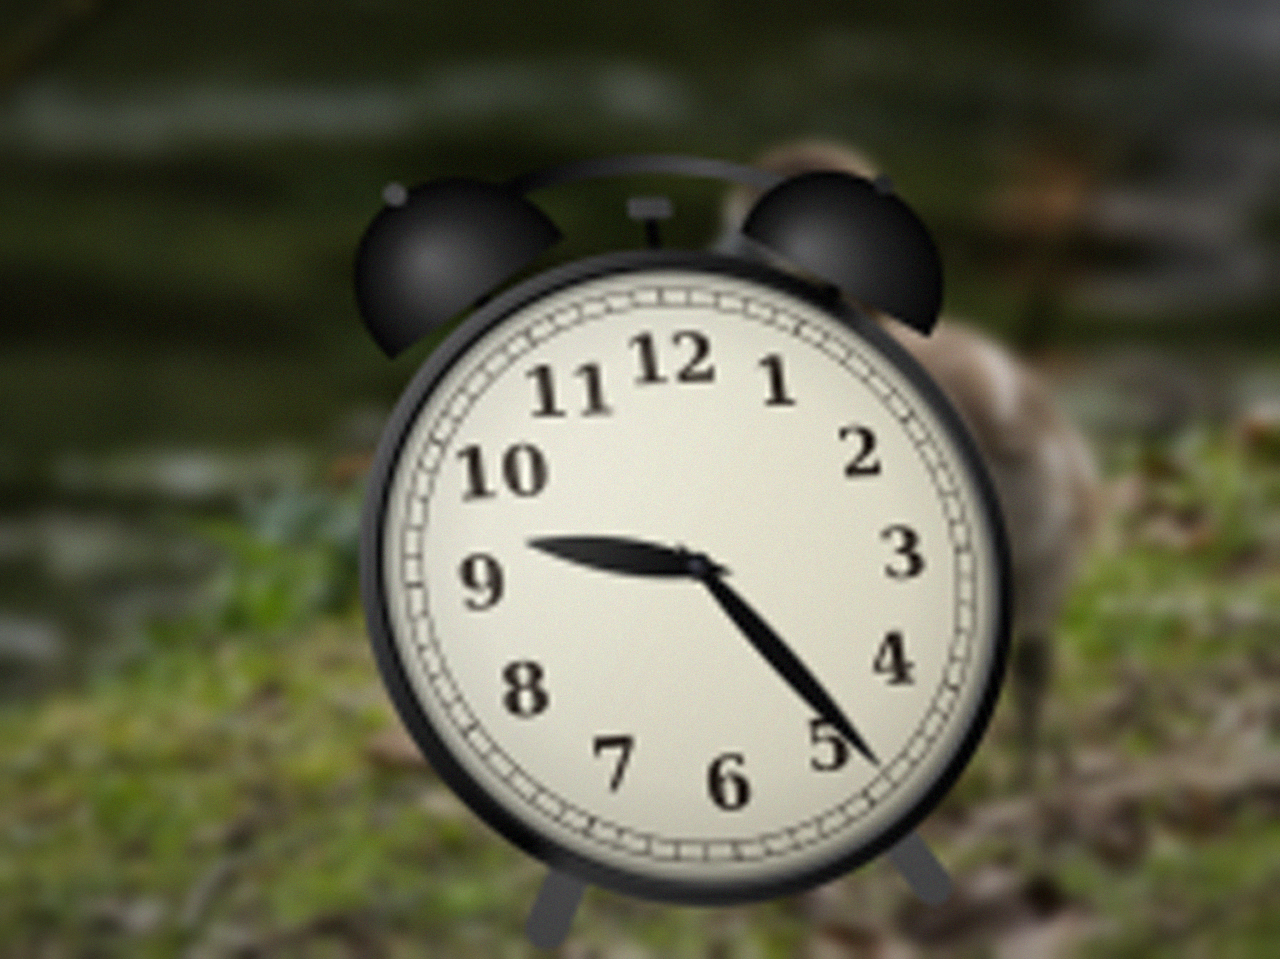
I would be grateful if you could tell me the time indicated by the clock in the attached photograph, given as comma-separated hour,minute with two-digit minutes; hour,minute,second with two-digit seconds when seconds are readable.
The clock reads 9,24
